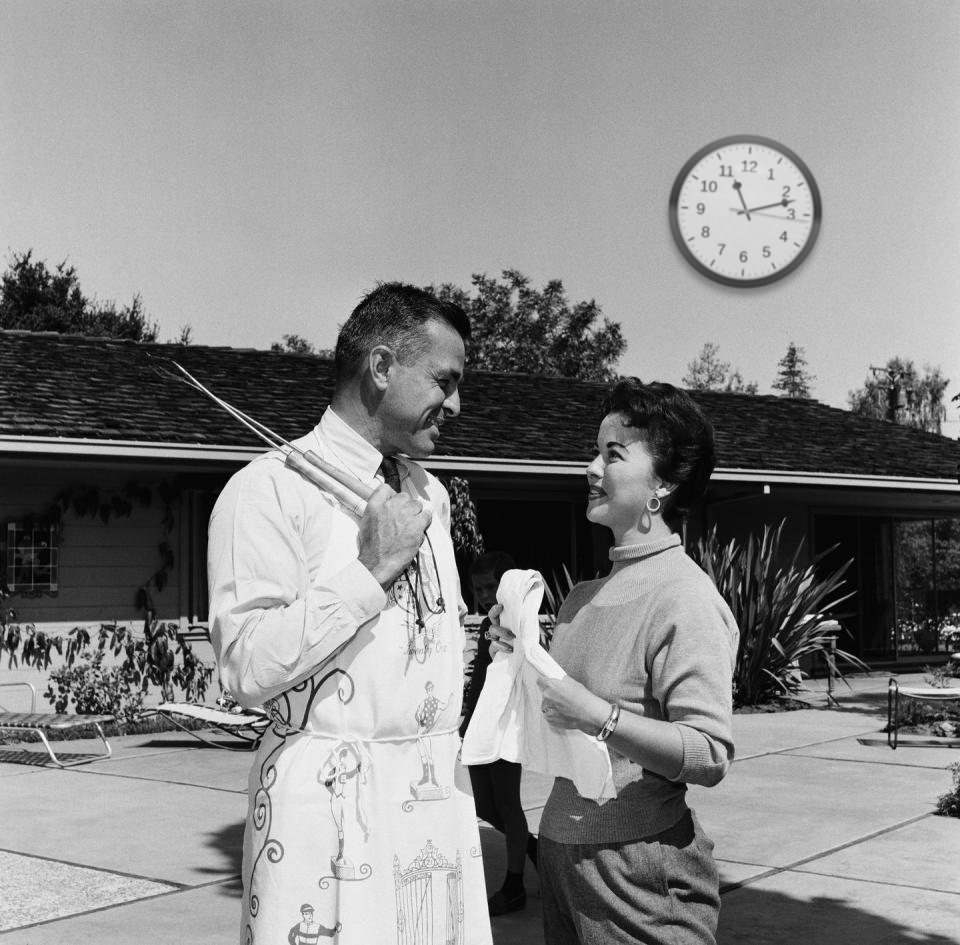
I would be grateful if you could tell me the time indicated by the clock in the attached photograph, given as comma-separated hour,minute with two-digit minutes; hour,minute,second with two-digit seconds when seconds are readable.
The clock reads 11,12,16
